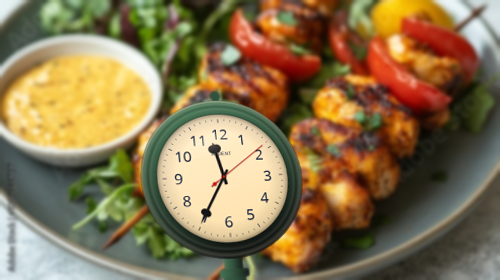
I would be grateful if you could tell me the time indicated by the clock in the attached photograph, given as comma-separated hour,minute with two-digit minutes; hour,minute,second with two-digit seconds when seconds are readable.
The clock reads 11,35,09
